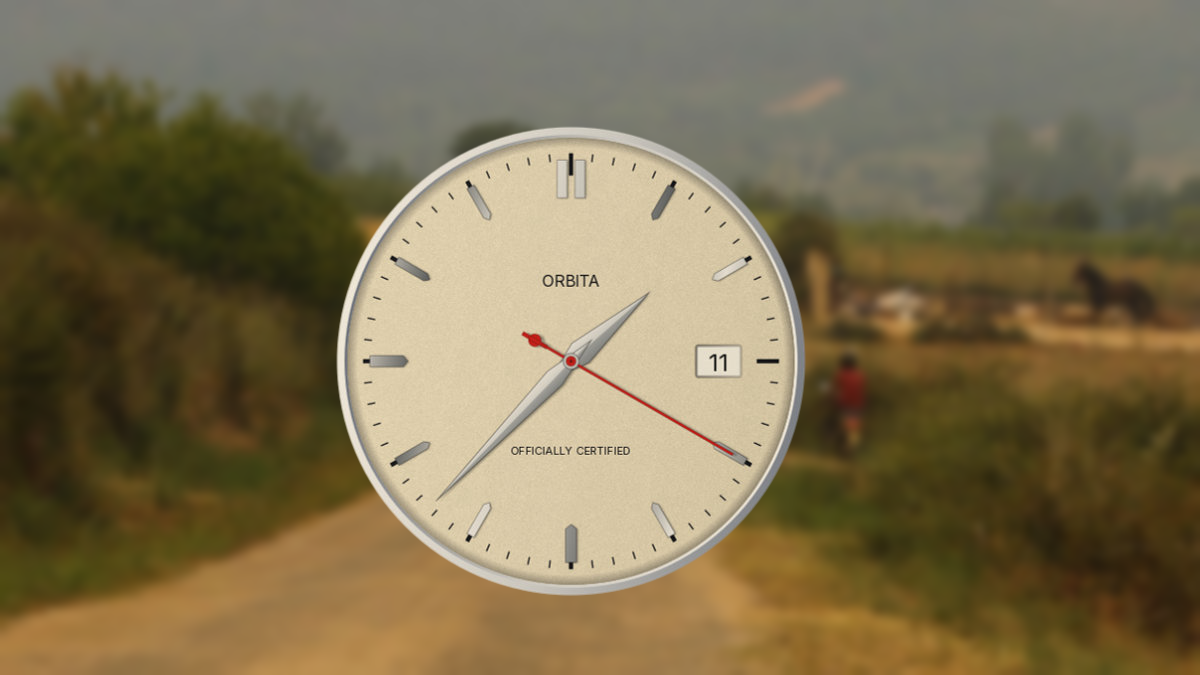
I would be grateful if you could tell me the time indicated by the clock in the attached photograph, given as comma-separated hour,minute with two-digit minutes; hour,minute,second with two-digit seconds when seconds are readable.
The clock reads 1,37,20
